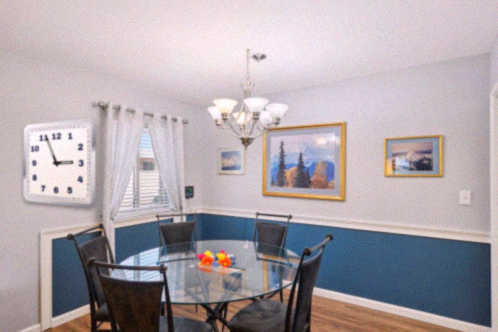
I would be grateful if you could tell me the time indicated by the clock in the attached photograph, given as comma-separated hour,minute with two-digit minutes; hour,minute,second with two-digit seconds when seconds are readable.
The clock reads 2,56
